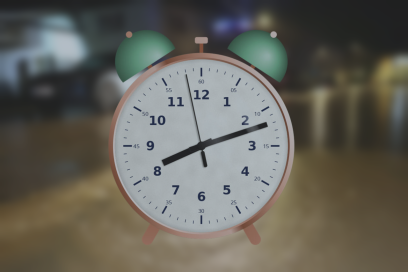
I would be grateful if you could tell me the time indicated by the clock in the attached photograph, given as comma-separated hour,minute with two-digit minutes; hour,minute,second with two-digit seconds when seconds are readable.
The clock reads 8,11,58
